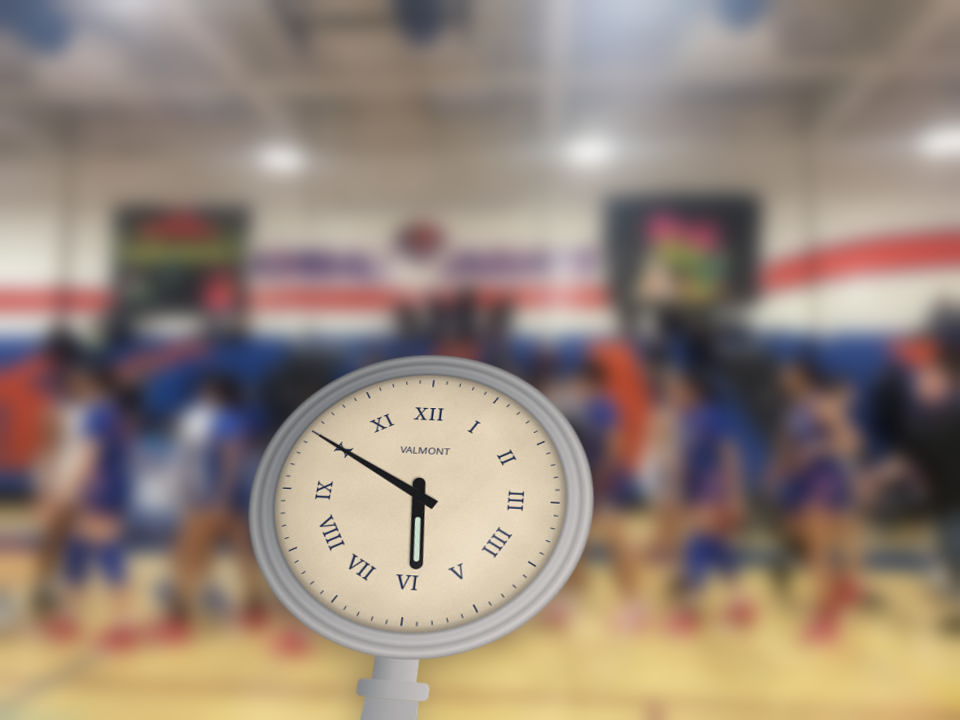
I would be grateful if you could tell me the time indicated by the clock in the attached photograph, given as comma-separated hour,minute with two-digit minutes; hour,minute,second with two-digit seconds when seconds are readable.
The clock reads 5,50
